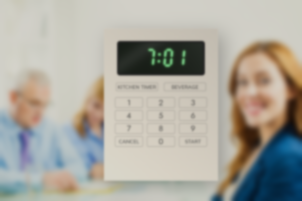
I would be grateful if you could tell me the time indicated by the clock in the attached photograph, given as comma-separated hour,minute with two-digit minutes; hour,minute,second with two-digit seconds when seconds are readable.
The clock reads 7,01
